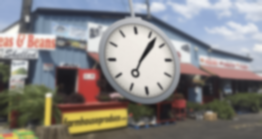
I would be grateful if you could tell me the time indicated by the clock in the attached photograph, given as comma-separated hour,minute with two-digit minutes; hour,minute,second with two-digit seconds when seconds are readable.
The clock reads 7,07
